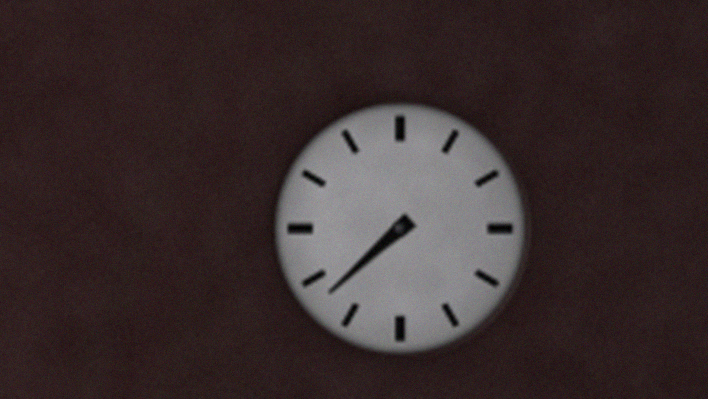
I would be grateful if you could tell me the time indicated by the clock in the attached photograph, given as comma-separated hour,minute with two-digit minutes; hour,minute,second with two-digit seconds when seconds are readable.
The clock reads 7,38
